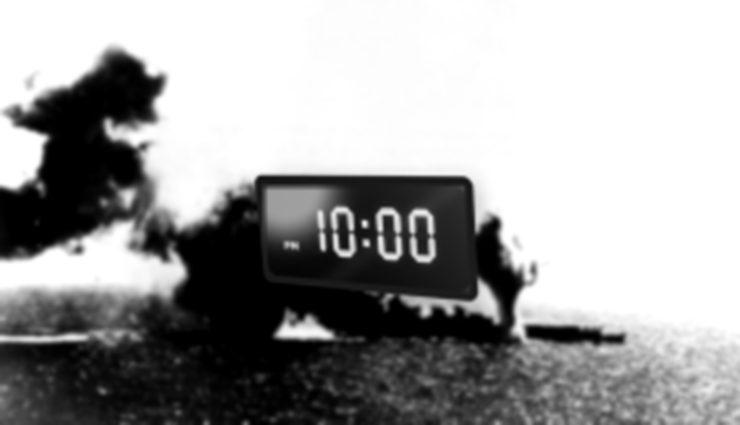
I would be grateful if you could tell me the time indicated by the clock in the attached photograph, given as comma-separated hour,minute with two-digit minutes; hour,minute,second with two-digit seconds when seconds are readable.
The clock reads 10,00
